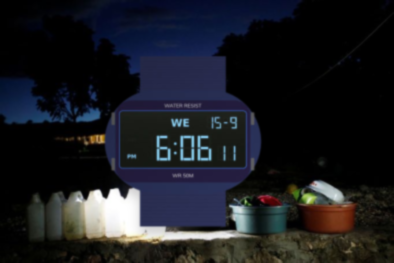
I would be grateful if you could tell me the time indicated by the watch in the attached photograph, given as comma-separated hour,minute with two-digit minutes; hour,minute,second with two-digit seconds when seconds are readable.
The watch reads 6,06,11
